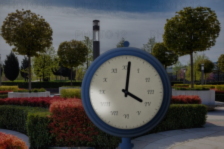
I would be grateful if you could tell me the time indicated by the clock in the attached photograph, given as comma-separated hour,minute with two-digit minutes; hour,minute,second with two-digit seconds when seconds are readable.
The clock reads 4,01
